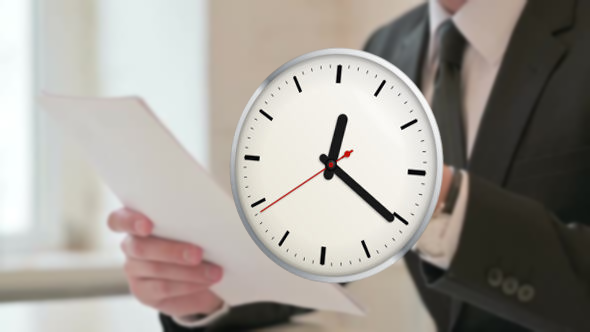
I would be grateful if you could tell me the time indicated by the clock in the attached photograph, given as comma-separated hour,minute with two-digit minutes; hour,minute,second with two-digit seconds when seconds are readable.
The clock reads 12,20,39
